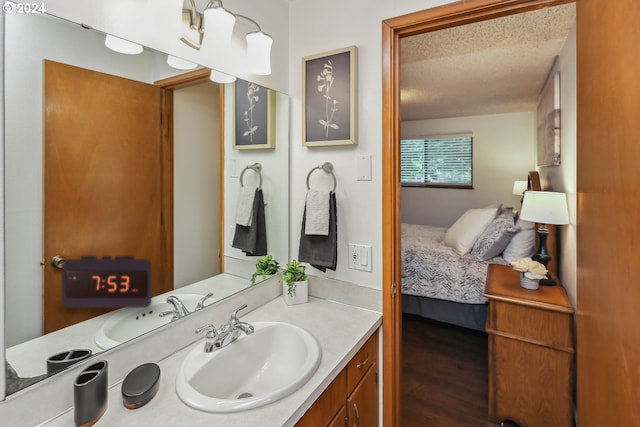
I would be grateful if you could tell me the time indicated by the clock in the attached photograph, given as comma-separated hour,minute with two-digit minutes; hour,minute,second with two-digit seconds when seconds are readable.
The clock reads 7,53
